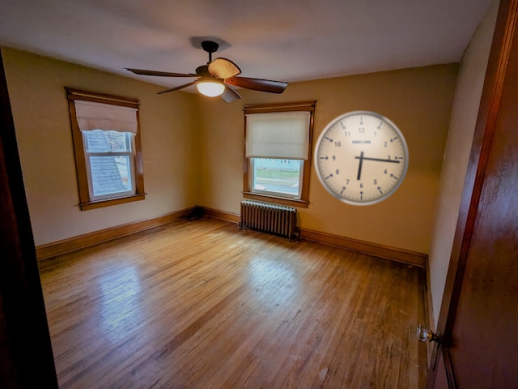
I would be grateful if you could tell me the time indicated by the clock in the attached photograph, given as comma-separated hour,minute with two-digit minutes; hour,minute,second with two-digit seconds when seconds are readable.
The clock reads 6,16
